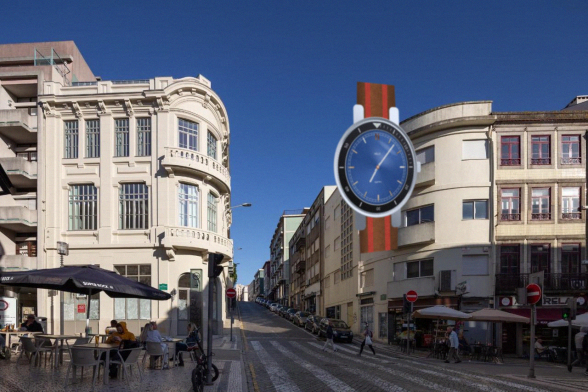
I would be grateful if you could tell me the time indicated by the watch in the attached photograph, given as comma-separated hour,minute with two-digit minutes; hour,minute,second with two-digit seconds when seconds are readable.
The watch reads 7,07
